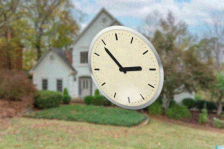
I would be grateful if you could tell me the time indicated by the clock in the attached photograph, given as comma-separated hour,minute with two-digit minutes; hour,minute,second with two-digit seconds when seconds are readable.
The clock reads 2,54
